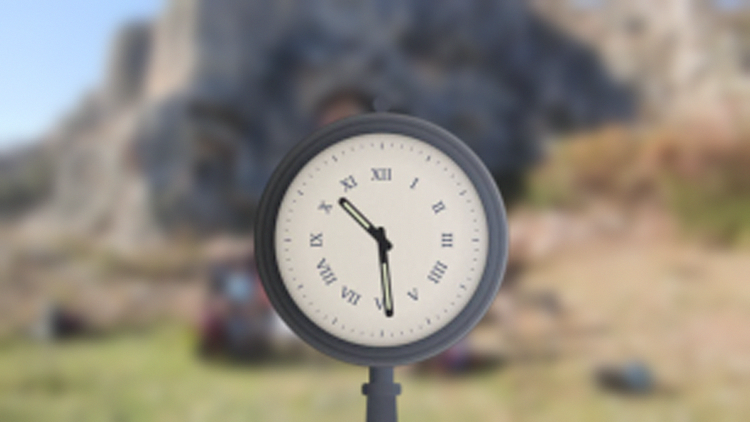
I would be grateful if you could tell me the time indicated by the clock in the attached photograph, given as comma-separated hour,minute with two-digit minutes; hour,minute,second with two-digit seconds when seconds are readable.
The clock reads 10,29
